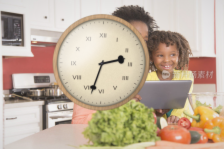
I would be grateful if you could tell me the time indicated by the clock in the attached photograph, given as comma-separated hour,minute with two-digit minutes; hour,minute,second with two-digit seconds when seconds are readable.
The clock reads 2,33
